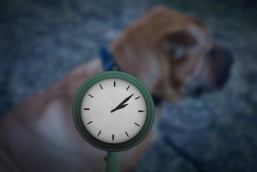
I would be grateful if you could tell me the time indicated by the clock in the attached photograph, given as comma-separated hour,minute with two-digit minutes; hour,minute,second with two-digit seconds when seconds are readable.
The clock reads 2,08
